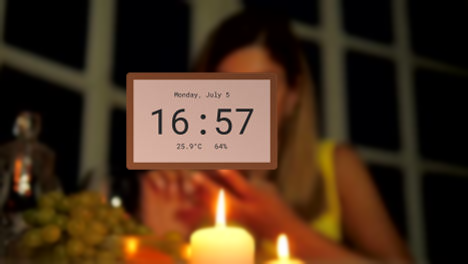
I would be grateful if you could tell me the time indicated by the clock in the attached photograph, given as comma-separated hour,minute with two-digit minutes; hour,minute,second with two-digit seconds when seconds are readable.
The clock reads 16,57
